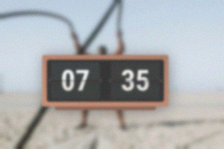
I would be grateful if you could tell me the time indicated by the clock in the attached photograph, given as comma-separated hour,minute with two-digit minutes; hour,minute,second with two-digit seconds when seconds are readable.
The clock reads 7,35
